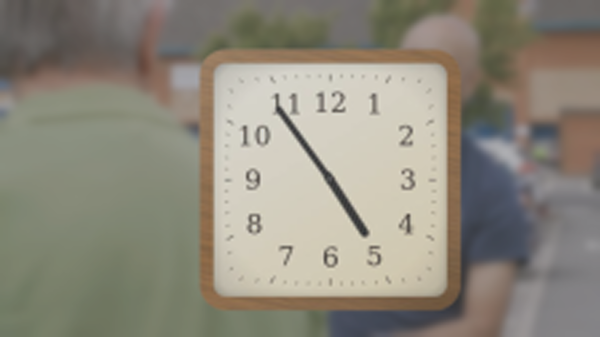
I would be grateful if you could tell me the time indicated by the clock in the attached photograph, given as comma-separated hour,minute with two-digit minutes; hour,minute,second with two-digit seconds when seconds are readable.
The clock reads 4,54
